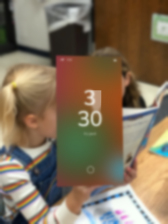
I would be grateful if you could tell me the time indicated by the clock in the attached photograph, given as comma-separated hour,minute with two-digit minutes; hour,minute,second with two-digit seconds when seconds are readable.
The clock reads 3,30
